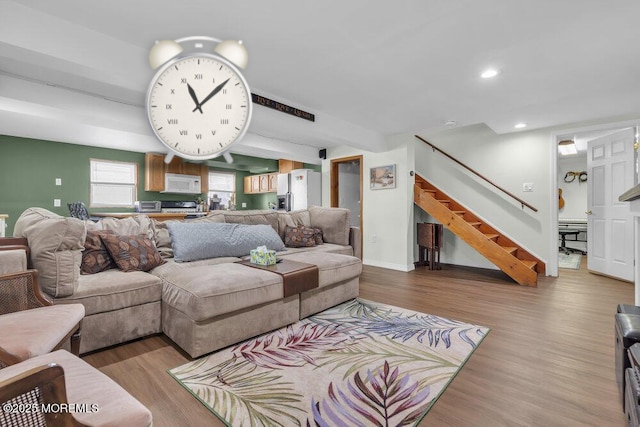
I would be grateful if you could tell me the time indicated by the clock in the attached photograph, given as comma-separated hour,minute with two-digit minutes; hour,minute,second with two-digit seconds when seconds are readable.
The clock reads 11,08
